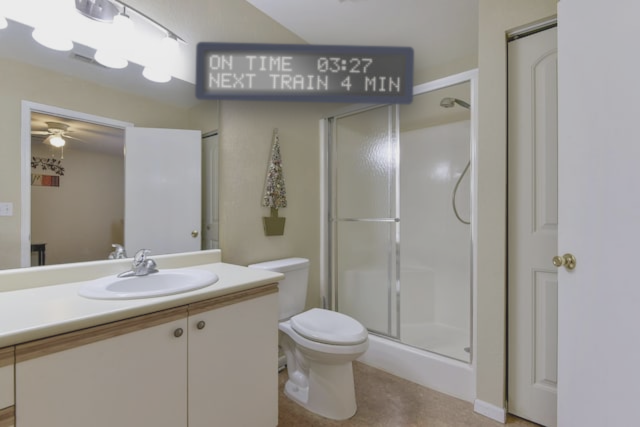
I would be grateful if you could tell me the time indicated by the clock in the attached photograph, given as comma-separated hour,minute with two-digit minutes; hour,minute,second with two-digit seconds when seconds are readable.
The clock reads 3,27
